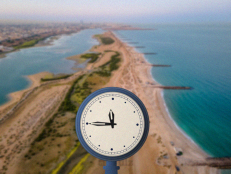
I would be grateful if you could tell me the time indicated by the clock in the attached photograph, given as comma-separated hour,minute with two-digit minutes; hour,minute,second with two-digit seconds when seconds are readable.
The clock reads 11,45
